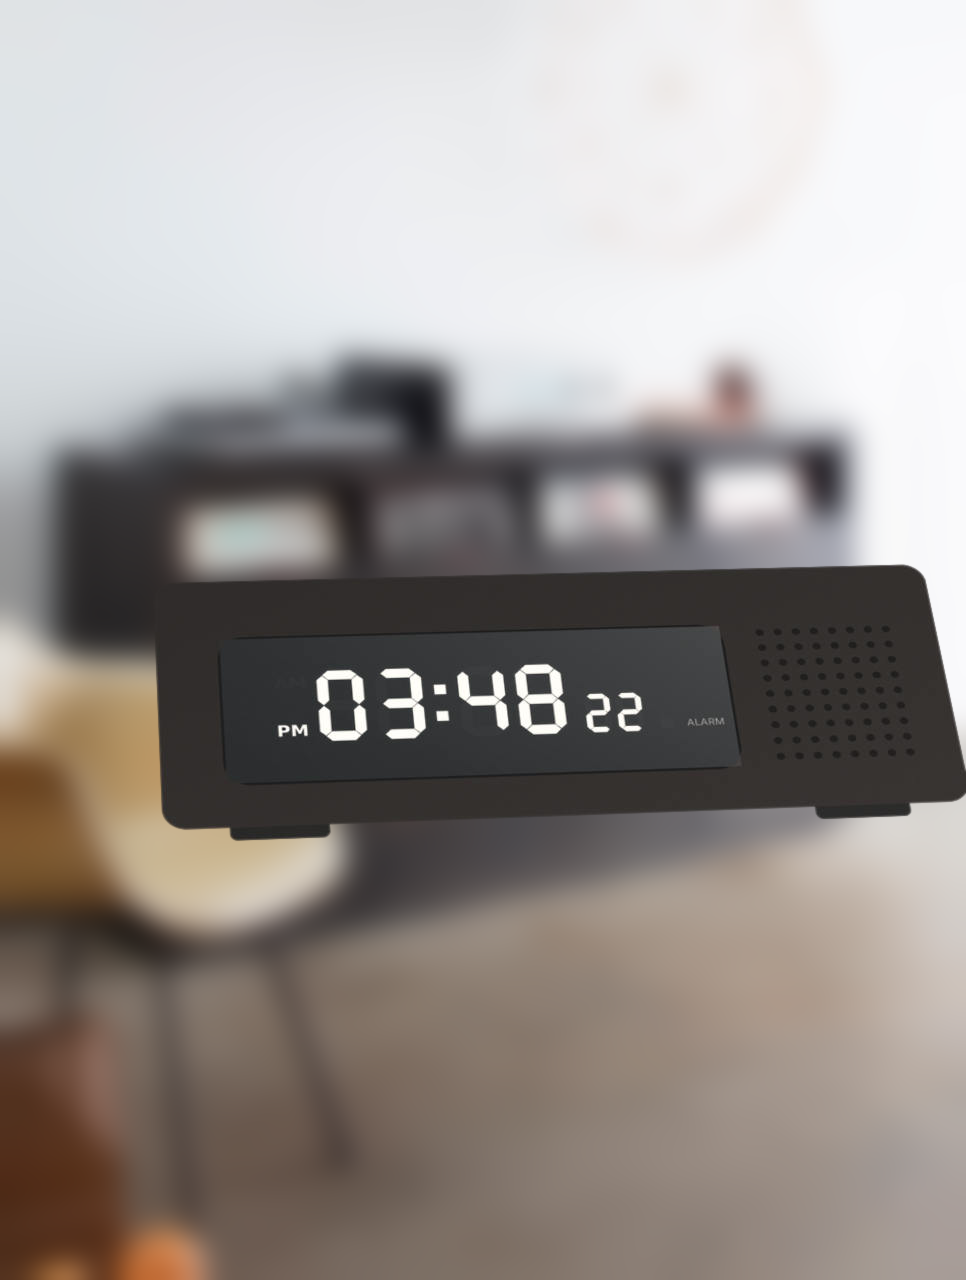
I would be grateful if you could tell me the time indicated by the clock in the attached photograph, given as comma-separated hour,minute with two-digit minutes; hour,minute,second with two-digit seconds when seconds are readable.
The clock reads 3,48,22
